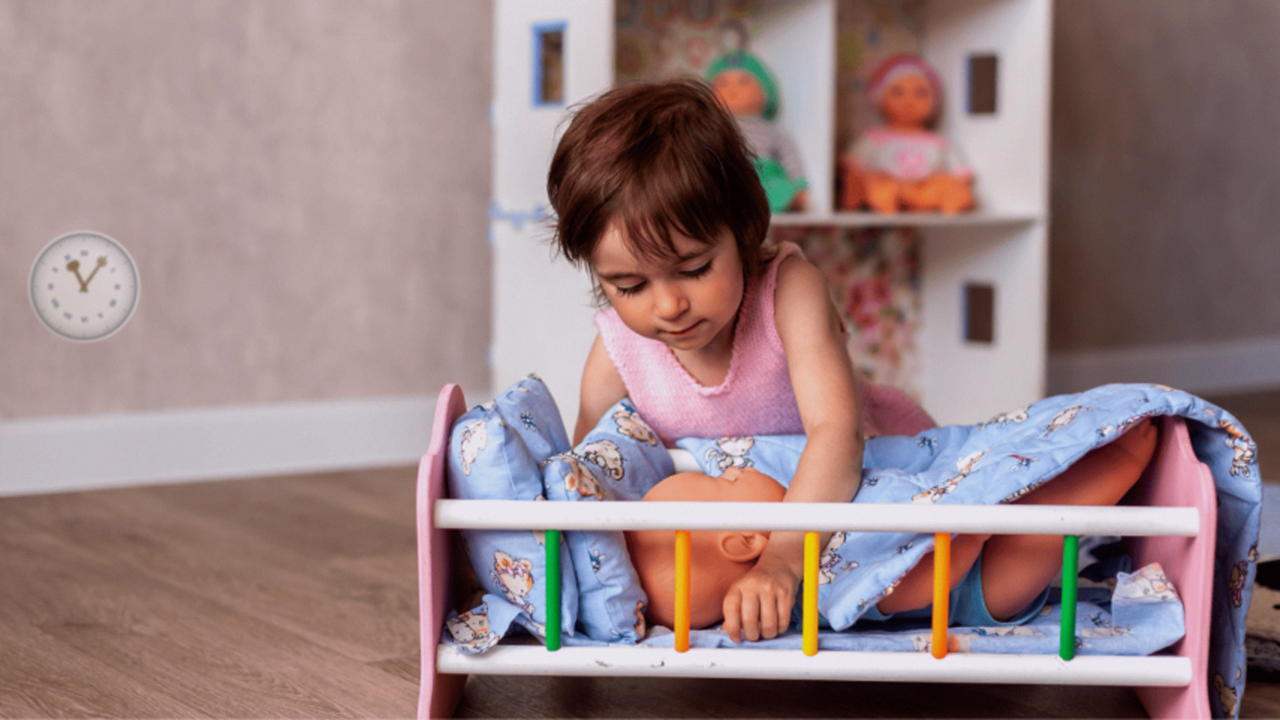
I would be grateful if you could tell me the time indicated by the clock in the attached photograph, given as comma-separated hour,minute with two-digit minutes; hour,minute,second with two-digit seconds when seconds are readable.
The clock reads 11,06
